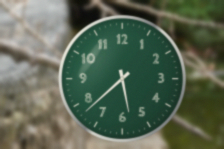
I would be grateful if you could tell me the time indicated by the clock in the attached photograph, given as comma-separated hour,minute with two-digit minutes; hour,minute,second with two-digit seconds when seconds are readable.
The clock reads 5,38
